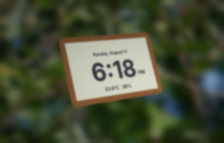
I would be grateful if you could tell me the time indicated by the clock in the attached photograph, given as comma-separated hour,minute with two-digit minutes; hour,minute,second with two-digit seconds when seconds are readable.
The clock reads 6,18
